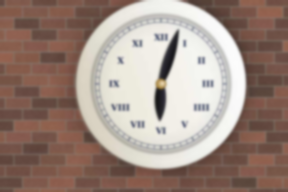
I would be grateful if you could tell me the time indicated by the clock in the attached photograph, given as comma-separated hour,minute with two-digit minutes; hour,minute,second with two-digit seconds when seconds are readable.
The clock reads 6,03
